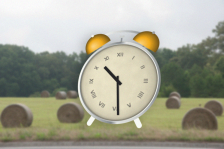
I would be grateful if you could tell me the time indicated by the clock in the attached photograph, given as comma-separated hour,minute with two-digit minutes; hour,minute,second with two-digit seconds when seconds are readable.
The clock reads 10,29
